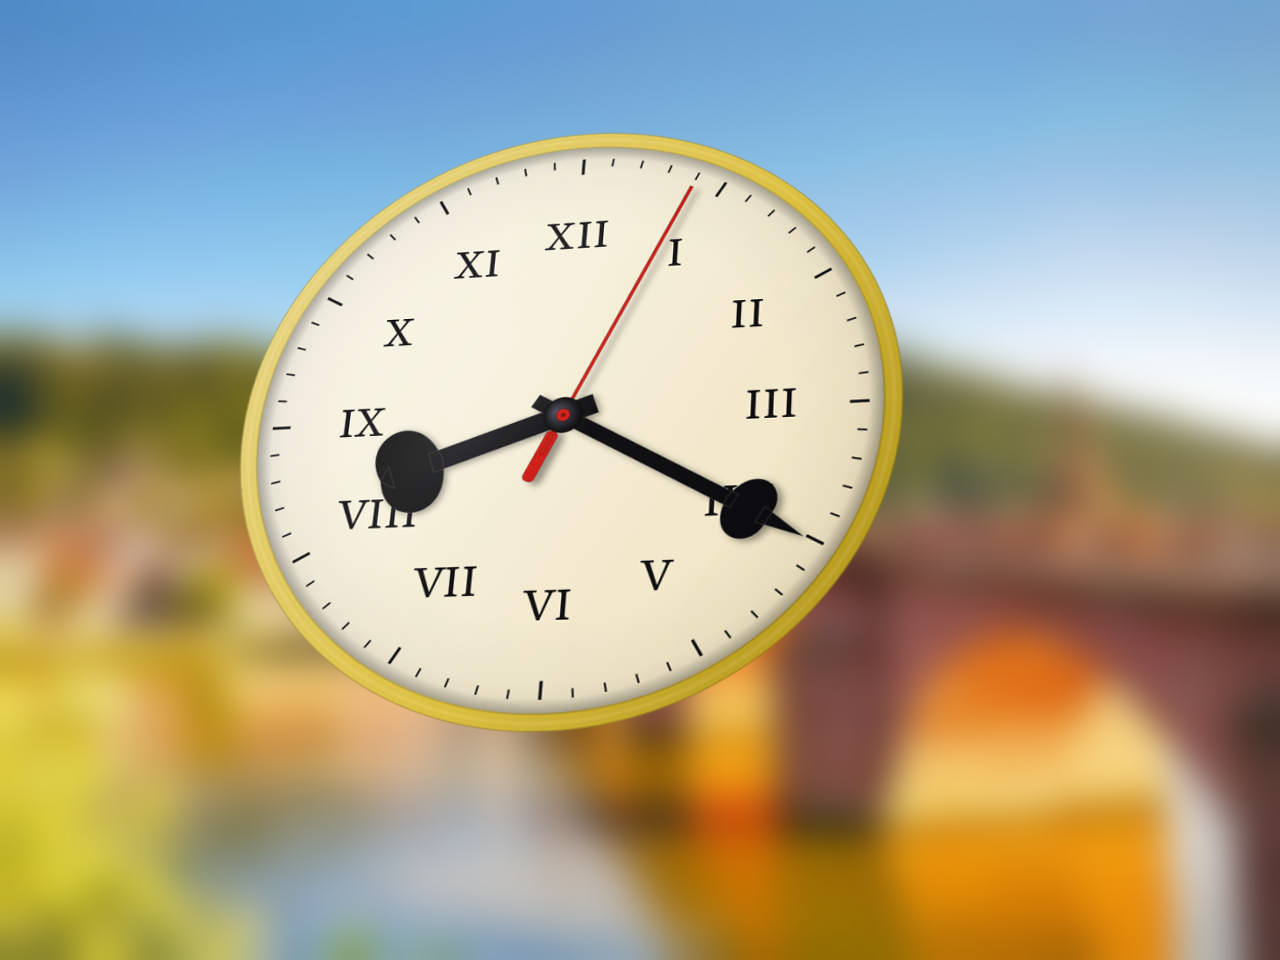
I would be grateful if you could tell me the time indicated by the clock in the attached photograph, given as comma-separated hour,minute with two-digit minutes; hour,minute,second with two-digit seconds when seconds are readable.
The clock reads 8,20,04
